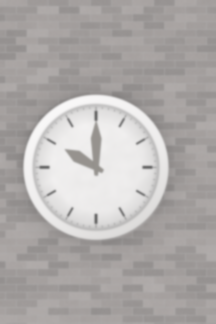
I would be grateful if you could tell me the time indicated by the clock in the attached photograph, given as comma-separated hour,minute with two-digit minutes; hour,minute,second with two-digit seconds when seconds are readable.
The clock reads 10,00
